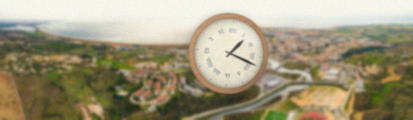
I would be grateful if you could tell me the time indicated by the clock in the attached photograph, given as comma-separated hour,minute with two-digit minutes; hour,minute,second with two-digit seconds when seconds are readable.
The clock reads 1,18
